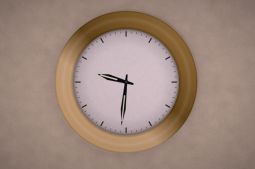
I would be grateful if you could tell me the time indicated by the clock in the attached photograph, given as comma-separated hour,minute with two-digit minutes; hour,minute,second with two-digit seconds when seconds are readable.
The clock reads 9,31
